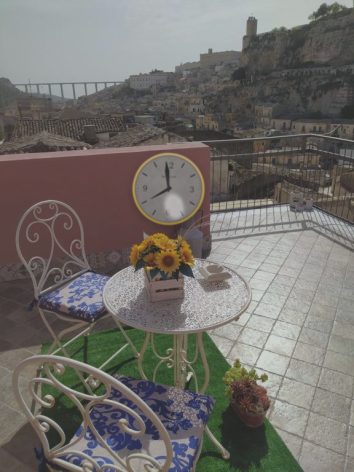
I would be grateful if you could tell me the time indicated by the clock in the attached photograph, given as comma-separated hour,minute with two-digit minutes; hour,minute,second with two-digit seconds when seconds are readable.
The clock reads 7,59
